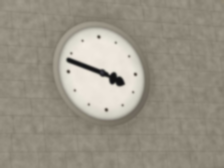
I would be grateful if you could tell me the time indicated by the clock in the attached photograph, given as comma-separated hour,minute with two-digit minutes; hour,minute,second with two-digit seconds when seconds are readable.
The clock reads 3,48
